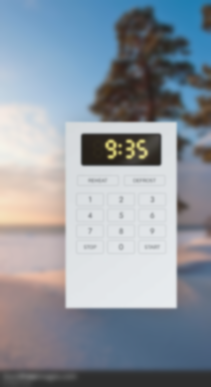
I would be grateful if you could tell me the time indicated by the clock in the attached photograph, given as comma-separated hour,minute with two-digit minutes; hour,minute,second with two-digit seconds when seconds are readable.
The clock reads 9,35
